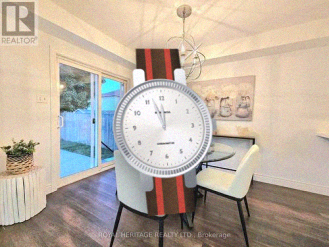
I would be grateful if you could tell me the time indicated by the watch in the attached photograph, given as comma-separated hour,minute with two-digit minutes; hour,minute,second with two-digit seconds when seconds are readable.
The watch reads 11,57
